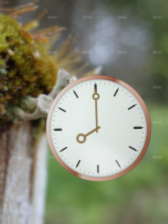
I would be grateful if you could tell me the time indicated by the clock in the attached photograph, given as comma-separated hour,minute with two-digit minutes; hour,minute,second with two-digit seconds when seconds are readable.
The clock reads 8,00
